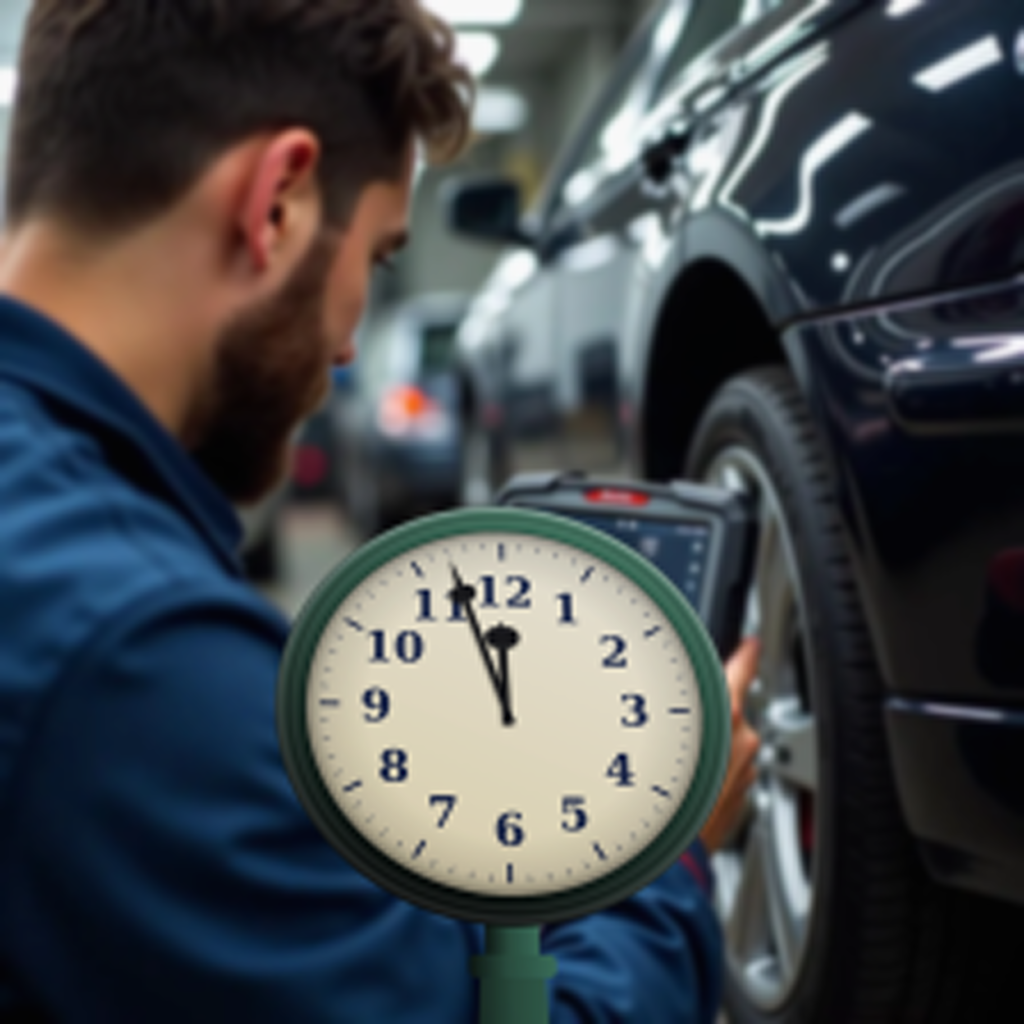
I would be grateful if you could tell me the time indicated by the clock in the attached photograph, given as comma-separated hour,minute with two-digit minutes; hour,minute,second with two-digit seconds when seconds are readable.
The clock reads 11,57
